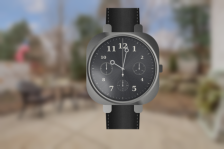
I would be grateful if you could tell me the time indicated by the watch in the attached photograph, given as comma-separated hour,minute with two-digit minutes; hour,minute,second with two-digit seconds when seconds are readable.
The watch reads 10,02
